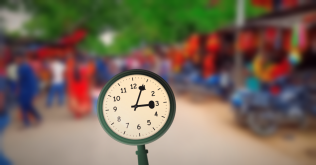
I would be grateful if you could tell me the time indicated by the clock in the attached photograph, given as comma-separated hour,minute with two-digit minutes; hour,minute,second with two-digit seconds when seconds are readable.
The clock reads 3,04
